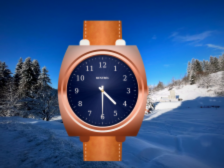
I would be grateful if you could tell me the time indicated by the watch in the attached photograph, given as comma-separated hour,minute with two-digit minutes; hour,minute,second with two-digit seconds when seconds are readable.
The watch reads 4,30
